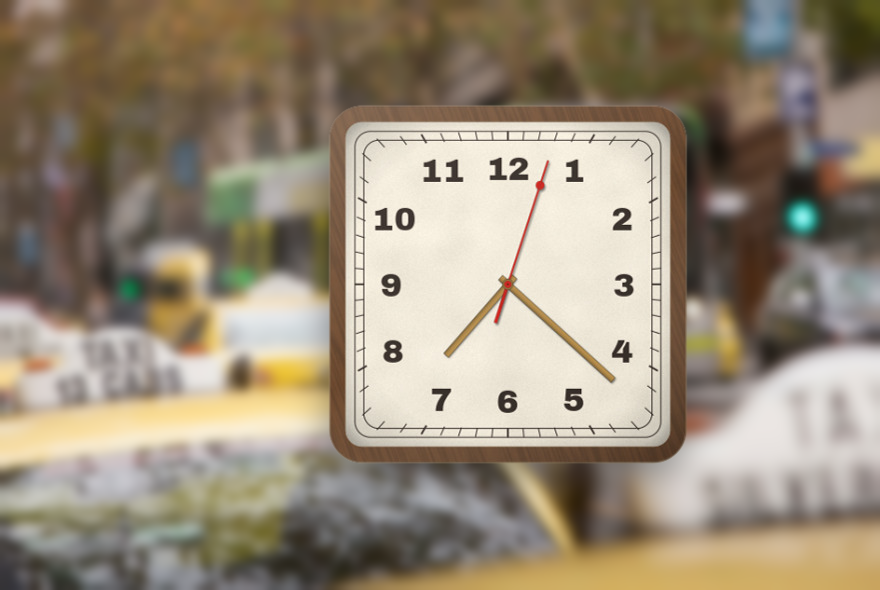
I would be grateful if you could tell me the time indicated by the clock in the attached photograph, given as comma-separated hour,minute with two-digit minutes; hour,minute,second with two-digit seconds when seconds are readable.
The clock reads 7,22,03
